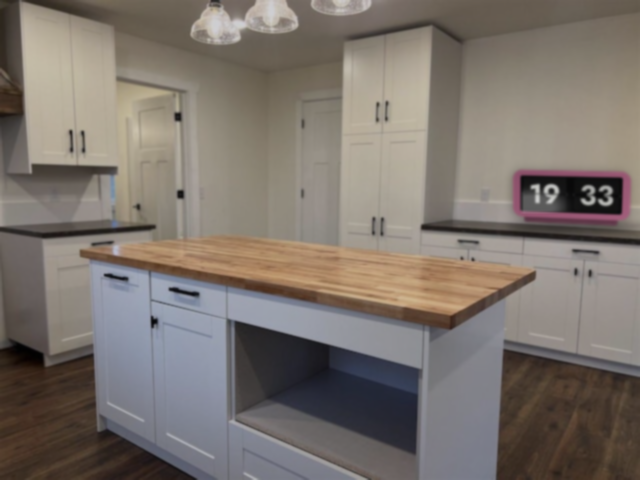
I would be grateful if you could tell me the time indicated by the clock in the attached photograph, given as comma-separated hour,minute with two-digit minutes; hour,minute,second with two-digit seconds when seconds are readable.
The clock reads 19,33
